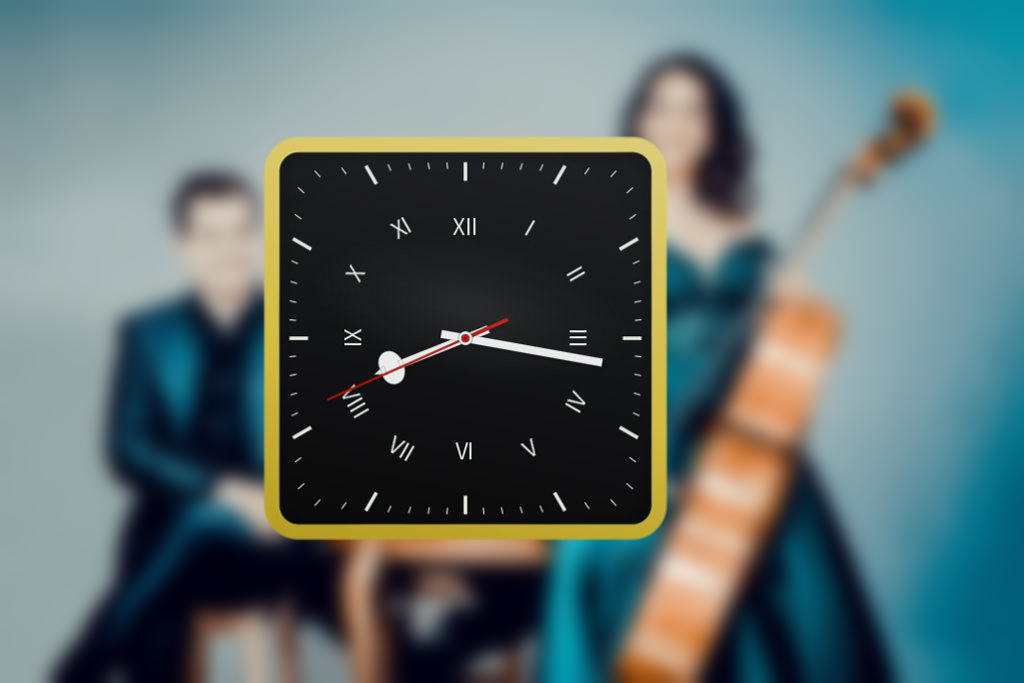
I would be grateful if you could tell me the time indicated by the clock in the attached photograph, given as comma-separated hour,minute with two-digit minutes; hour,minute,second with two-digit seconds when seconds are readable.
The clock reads 8,16,41
